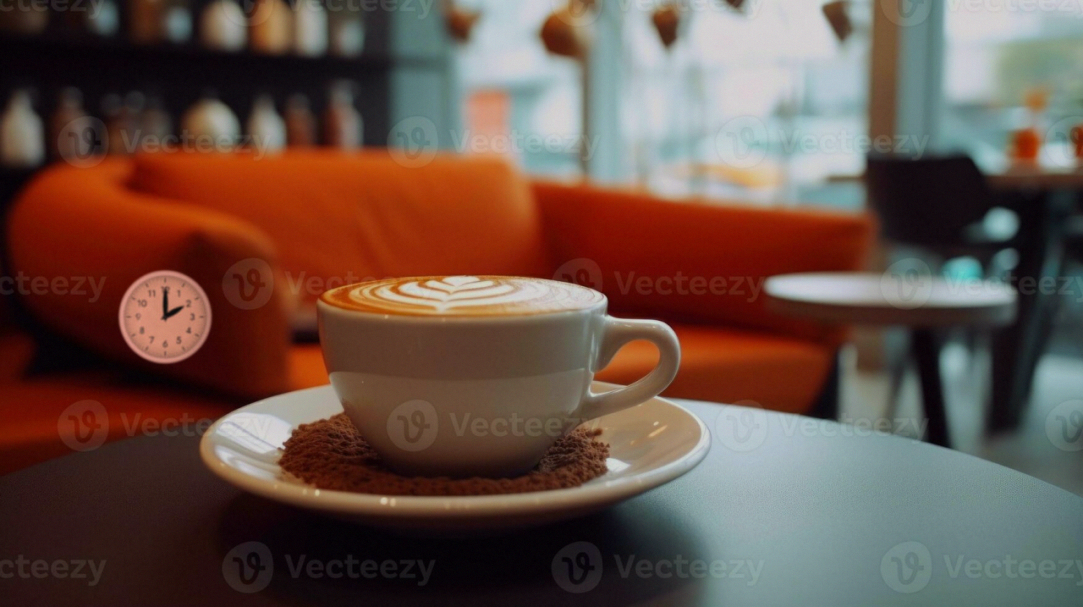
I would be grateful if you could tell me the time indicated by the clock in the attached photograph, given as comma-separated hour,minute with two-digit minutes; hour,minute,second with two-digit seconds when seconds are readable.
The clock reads 2,00
